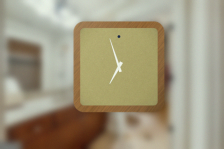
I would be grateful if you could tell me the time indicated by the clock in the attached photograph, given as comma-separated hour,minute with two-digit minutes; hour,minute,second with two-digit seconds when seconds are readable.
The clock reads 6,57
